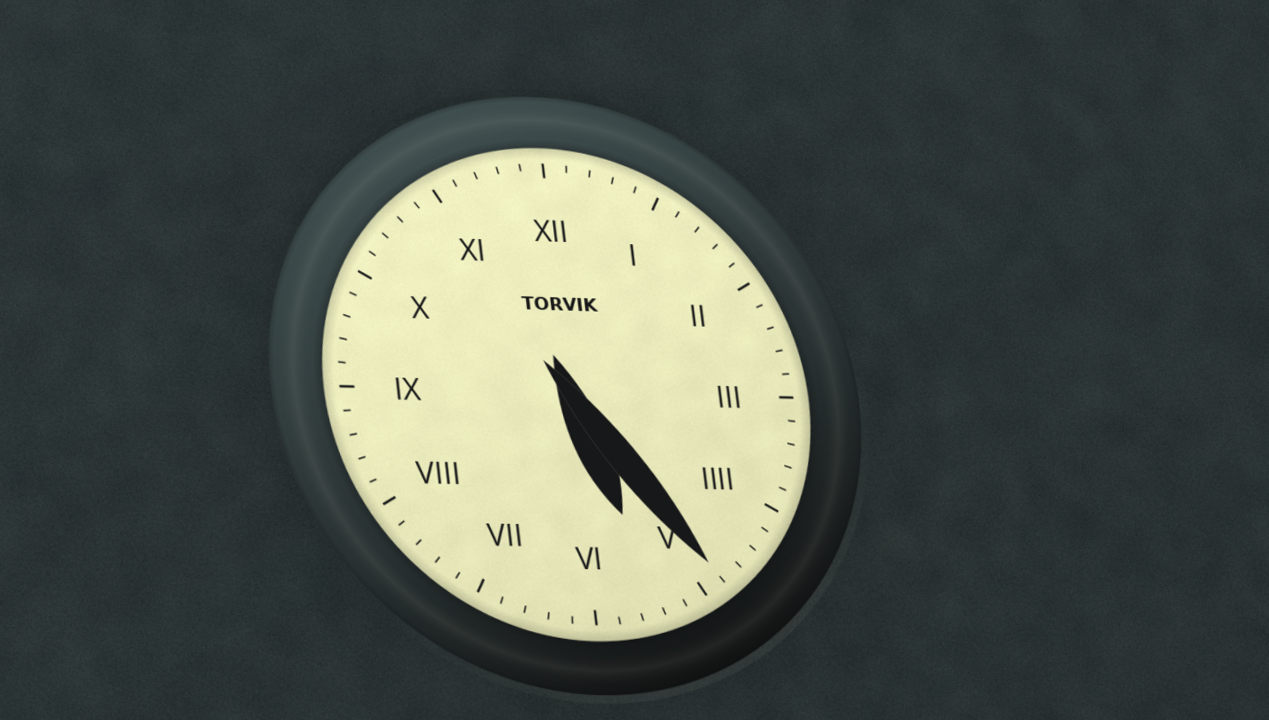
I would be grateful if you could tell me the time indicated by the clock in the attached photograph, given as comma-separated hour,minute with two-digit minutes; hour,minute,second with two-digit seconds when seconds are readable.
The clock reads 5,24
